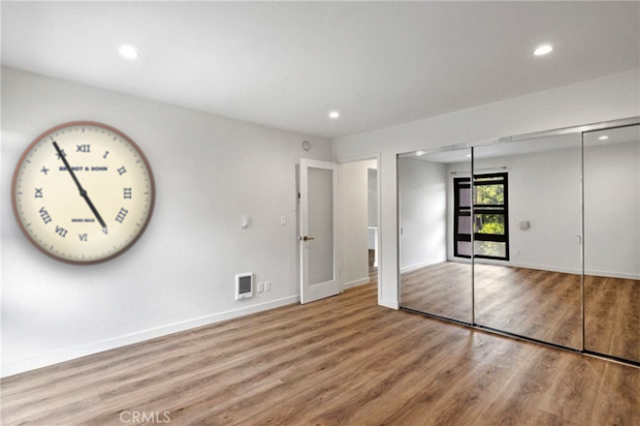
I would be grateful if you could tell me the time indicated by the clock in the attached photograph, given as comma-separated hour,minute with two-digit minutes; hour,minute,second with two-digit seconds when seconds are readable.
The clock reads 4,55
